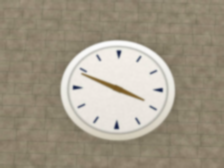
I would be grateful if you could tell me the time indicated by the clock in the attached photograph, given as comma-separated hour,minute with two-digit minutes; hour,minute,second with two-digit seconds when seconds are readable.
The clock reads 3,49
